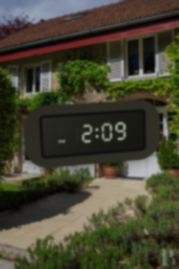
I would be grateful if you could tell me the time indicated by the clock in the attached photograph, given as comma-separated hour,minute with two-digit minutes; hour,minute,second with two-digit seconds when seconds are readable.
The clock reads 2,09
